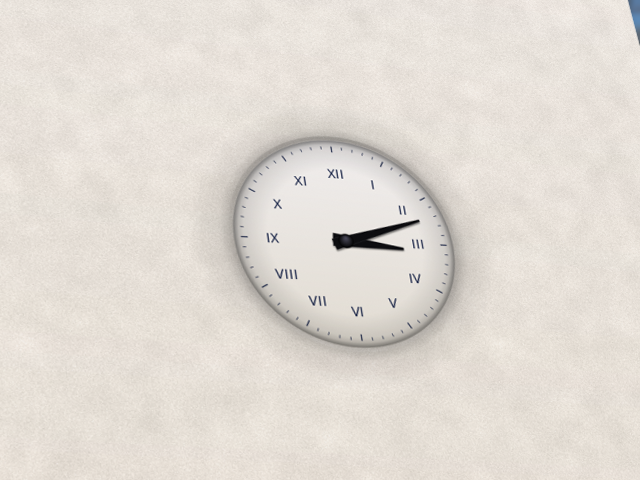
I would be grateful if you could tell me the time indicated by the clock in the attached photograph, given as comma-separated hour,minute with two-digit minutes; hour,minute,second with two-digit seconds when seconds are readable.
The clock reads 3,12
